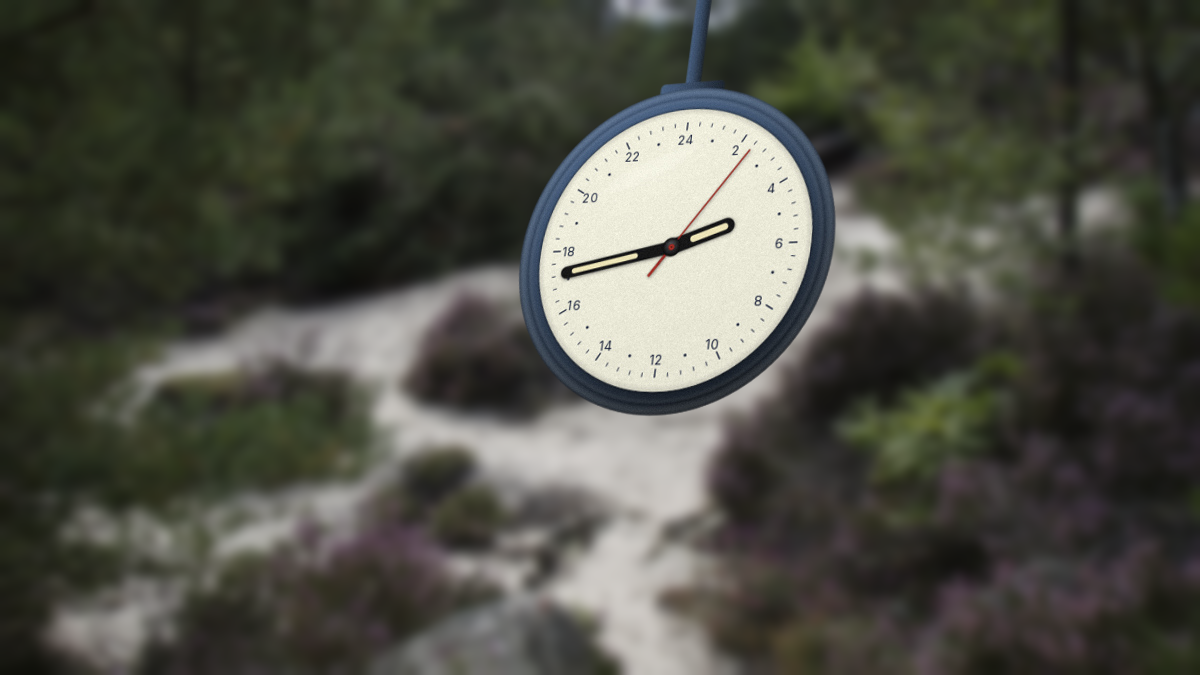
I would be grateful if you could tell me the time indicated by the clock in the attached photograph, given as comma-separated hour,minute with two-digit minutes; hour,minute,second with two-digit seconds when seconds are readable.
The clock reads 4,43,06
